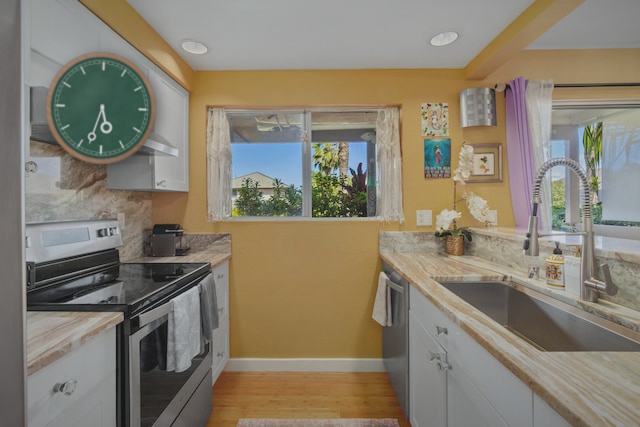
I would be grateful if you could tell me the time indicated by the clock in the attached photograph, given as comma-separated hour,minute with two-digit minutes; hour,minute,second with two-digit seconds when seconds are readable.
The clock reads 5,33
